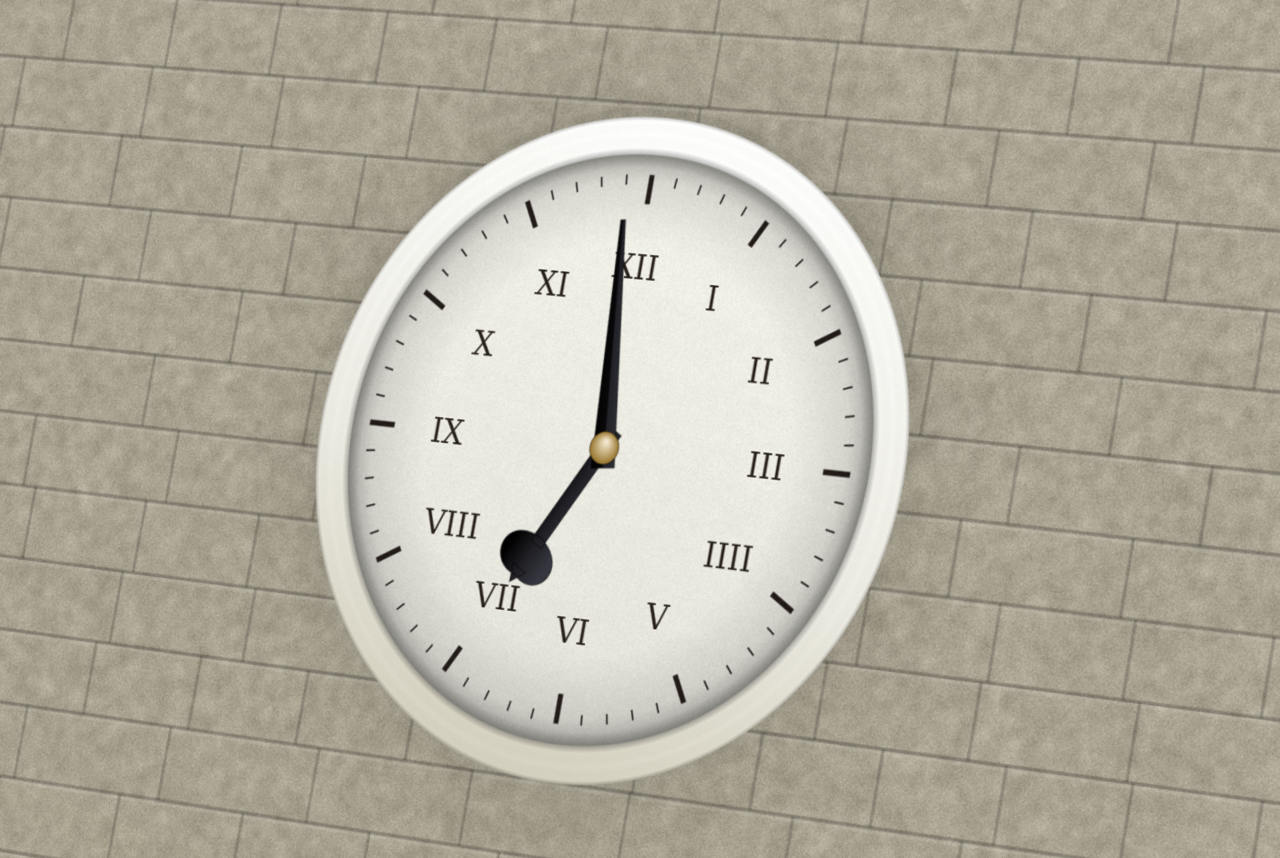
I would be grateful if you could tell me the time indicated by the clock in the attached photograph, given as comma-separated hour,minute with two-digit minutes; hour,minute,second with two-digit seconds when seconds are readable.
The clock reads 6,59
